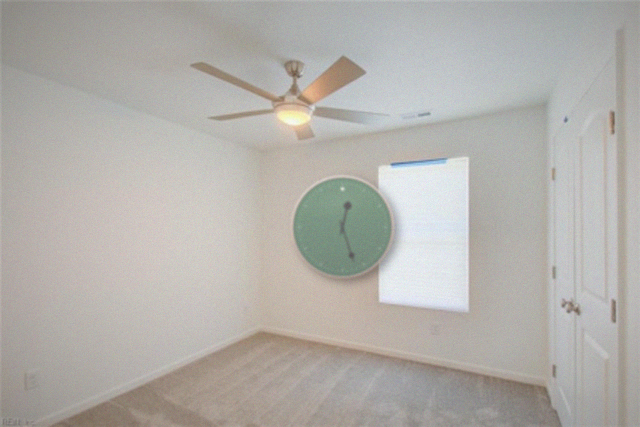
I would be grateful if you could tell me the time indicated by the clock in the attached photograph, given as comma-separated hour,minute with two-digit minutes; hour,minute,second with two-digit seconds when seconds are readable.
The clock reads 12,27
